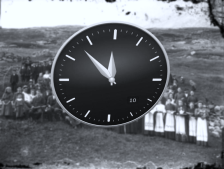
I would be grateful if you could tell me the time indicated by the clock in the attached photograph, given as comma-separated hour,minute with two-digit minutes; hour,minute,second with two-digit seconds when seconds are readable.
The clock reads 11,53
